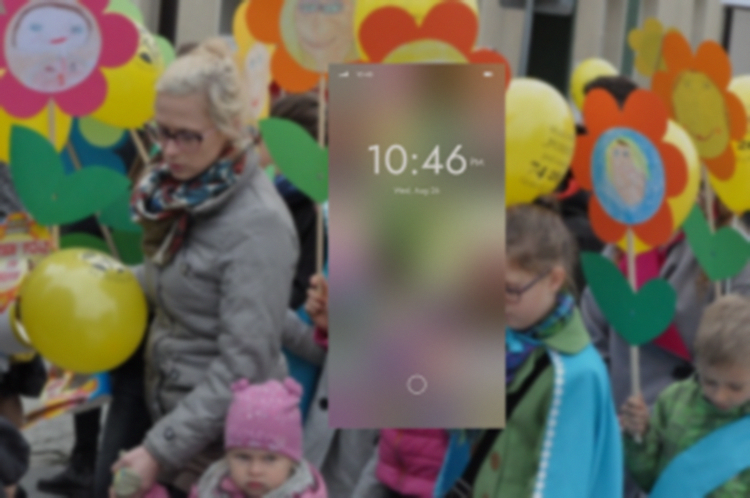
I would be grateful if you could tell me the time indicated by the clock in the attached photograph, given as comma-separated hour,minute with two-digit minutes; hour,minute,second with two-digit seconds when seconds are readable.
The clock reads 10,46
